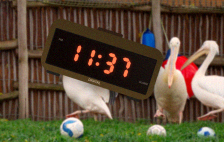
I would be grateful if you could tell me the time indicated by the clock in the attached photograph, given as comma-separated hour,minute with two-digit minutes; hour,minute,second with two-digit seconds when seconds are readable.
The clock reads 11,37
